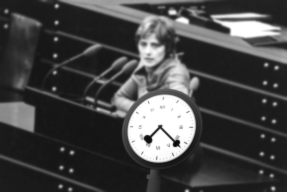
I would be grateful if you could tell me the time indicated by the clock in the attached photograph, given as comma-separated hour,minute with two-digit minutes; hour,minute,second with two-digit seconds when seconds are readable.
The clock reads 7,22
